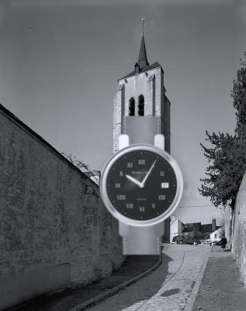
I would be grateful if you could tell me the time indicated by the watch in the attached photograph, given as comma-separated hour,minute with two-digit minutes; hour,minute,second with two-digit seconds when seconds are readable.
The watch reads 10,05
